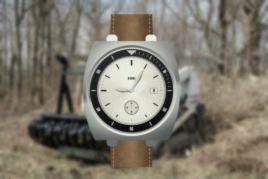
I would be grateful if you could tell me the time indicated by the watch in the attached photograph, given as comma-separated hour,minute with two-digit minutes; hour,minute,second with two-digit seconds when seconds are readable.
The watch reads 9,05
